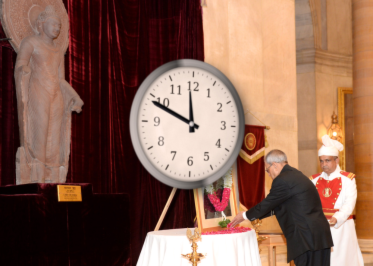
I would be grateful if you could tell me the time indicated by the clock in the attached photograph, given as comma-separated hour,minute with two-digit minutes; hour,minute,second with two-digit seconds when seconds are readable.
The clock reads 11,49
